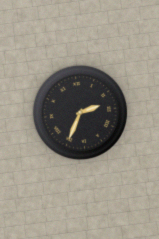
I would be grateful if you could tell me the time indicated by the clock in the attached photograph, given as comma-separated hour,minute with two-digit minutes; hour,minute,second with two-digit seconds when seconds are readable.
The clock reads 2,35
